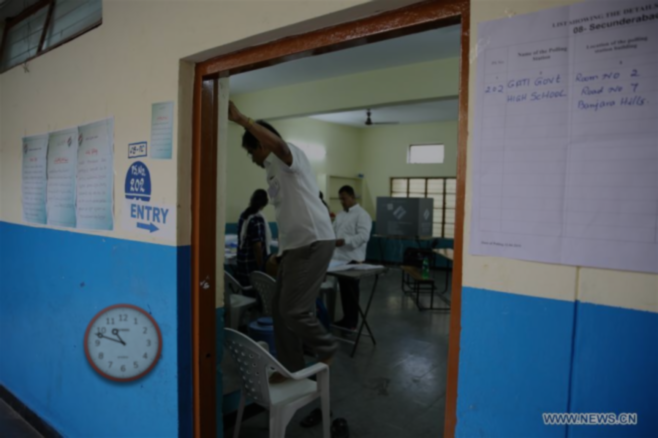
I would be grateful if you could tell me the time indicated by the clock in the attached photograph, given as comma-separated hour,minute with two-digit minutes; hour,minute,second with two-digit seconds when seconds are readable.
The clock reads 10,48
